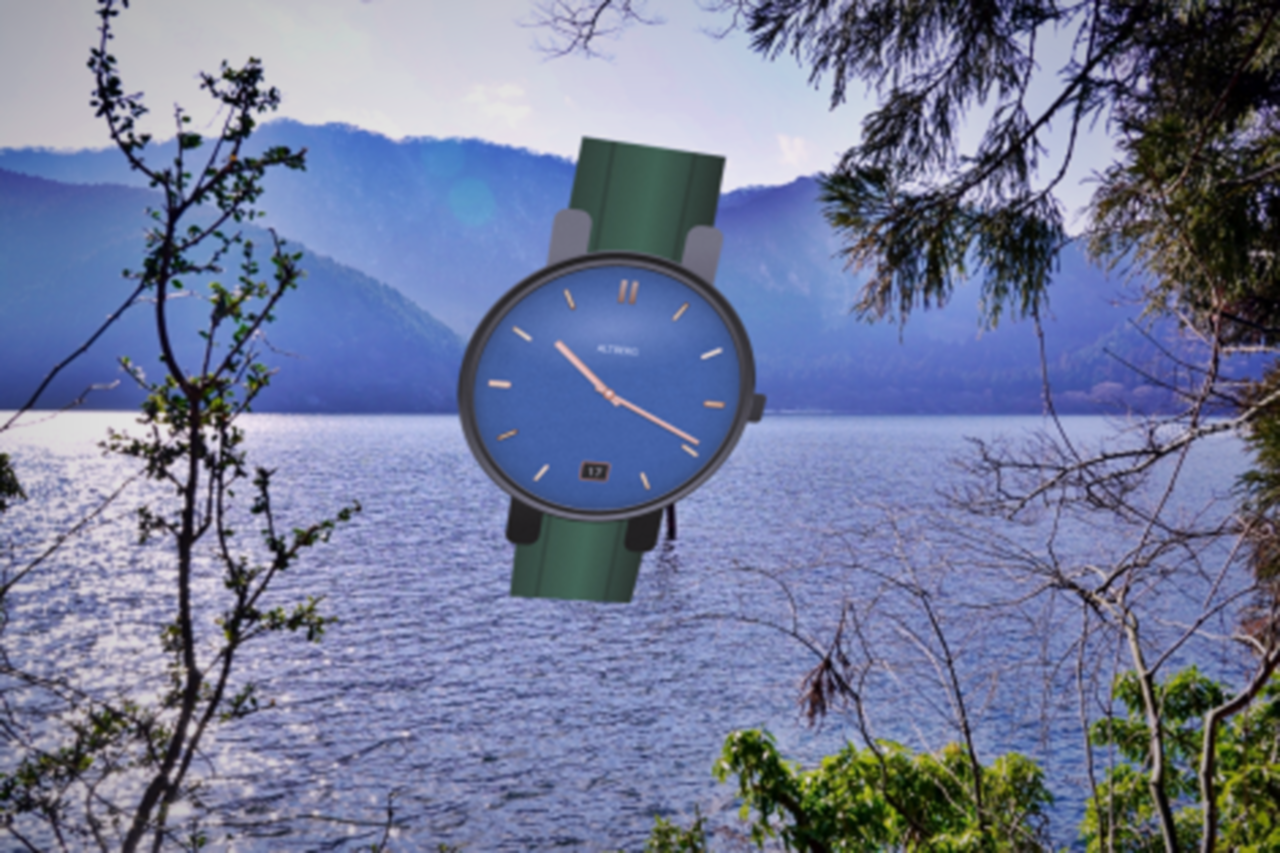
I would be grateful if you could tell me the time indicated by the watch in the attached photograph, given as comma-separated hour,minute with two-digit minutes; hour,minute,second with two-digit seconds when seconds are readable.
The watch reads 10,19
